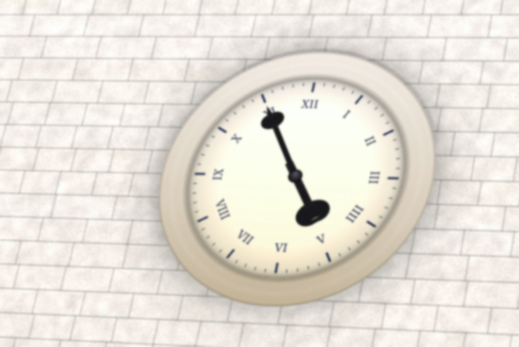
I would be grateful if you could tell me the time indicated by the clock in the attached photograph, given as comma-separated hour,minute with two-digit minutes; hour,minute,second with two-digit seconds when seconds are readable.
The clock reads 4,55
